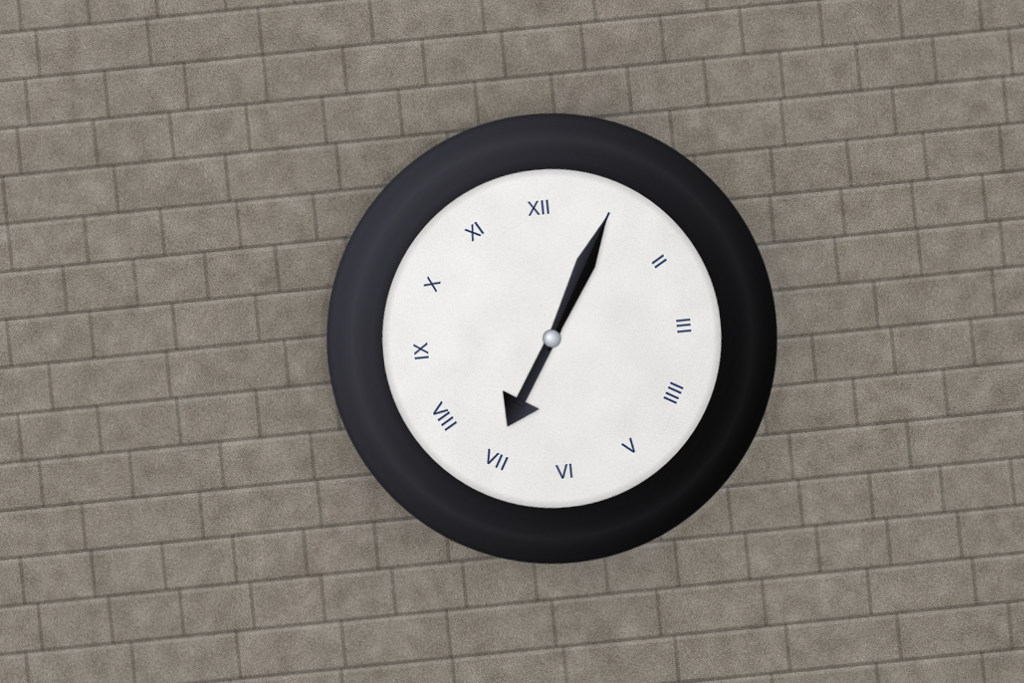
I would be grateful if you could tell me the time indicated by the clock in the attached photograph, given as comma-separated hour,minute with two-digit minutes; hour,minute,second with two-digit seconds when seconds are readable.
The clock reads 7,05
